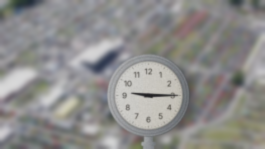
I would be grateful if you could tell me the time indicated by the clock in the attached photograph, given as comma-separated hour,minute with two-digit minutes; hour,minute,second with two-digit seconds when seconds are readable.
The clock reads 9,15
